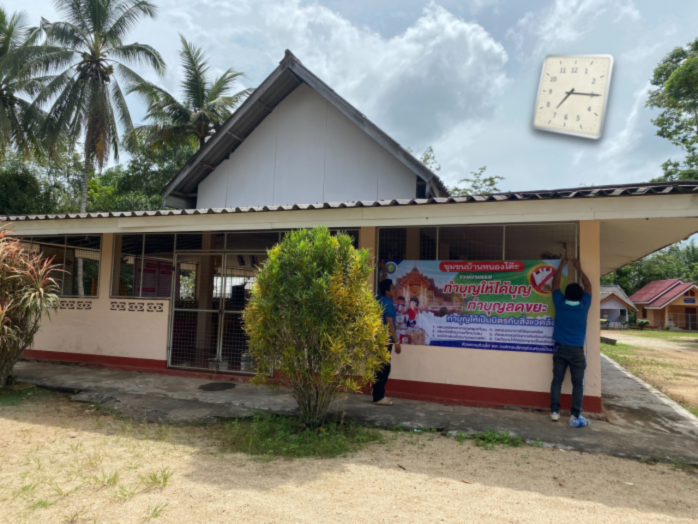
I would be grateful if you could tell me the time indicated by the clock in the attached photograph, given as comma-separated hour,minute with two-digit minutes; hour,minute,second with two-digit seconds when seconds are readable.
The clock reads 7,15
